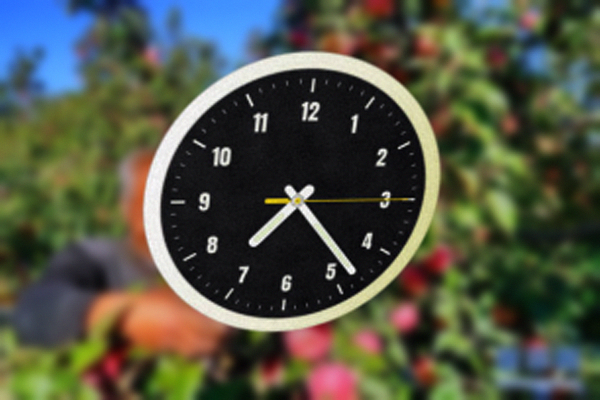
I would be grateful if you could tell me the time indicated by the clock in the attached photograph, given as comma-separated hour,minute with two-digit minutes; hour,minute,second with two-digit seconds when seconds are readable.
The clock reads 7,23,15
